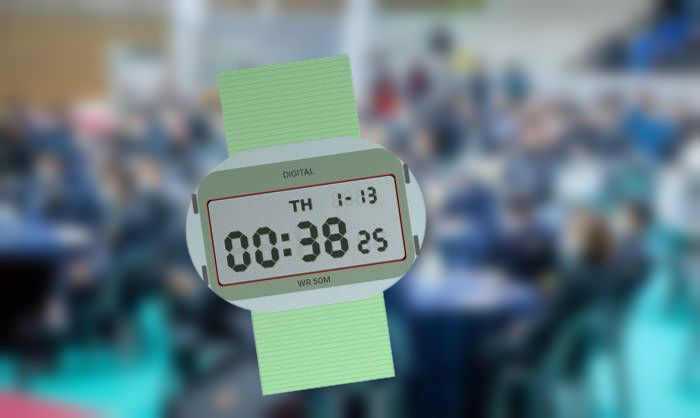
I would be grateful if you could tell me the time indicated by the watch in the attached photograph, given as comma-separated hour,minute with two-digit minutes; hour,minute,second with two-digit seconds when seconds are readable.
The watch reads 0,38,25
